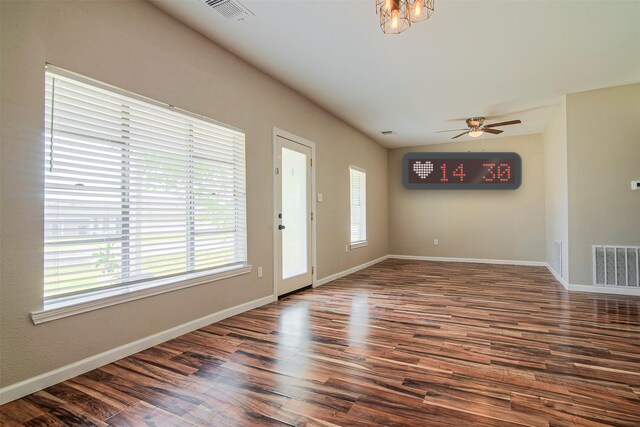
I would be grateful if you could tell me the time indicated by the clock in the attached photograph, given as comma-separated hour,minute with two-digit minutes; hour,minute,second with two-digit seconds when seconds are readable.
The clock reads 14,30
